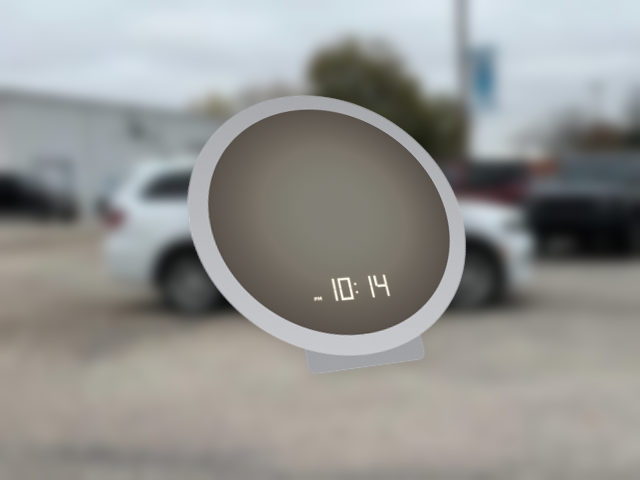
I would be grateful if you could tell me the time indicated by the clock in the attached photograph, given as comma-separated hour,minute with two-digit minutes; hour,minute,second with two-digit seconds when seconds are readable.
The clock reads 10,14
